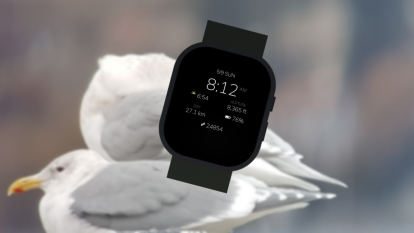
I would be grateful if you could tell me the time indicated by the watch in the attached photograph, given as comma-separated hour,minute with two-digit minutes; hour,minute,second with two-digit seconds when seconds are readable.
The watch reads 8,12
